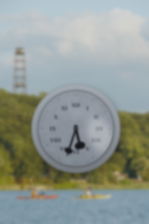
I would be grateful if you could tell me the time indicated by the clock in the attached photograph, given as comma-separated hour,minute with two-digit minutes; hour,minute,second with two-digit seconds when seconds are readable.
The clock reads 5,33
